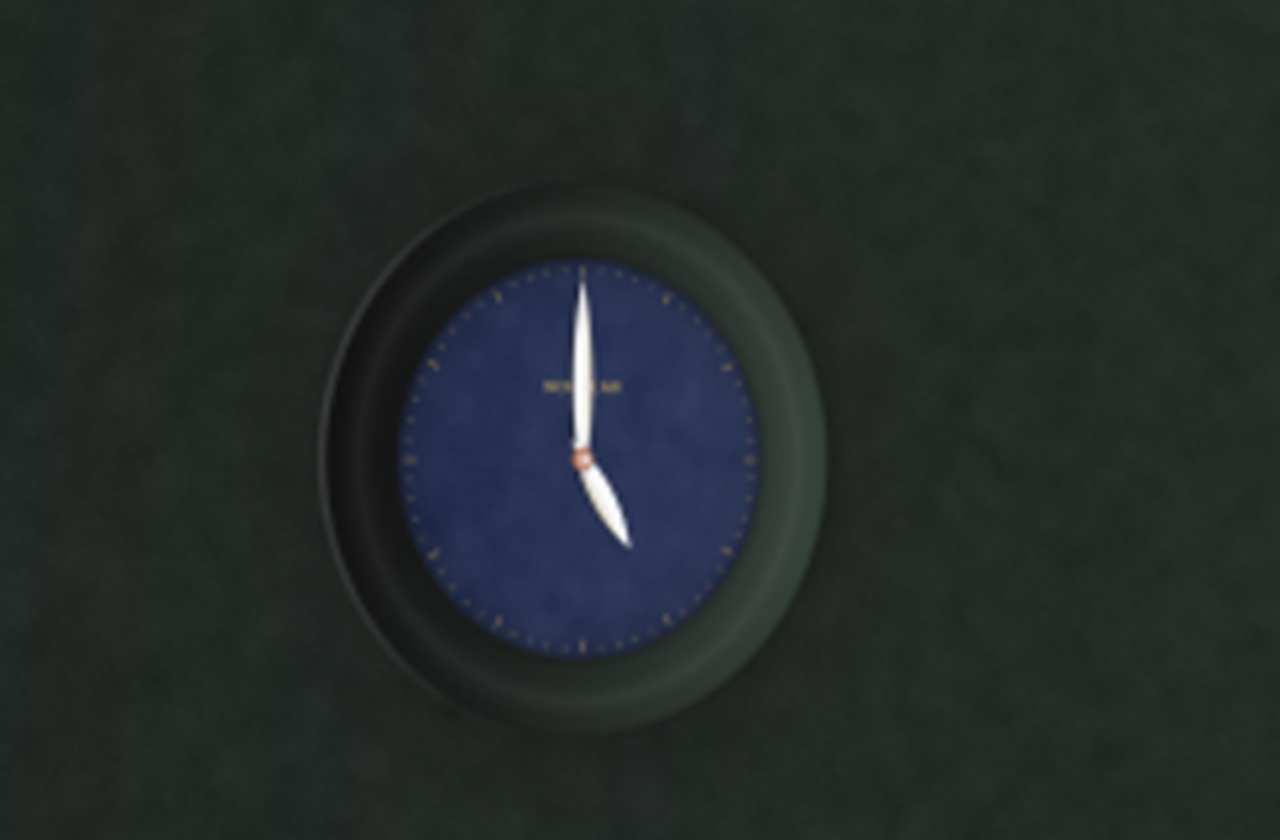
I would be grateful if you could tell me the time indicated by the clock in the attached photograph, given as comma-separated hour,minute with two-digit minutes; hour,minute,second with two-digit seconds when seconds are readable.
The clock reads 5,00
